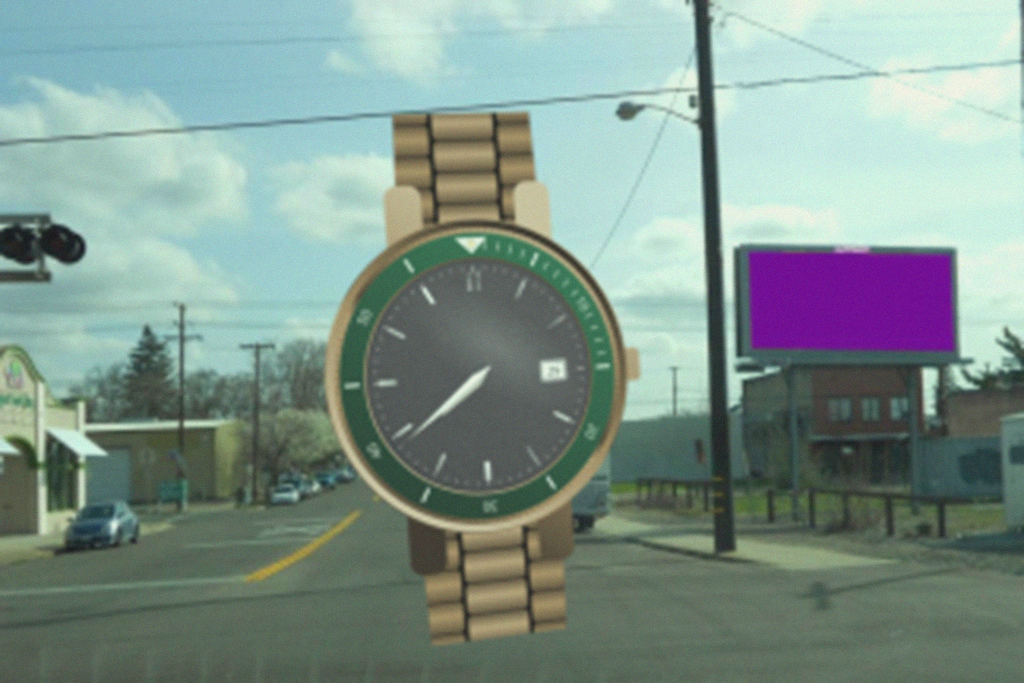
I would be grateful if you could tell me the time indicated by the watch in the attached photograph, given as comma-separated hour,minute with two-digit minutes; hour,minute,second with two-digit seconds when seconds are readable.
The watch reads 7,39
